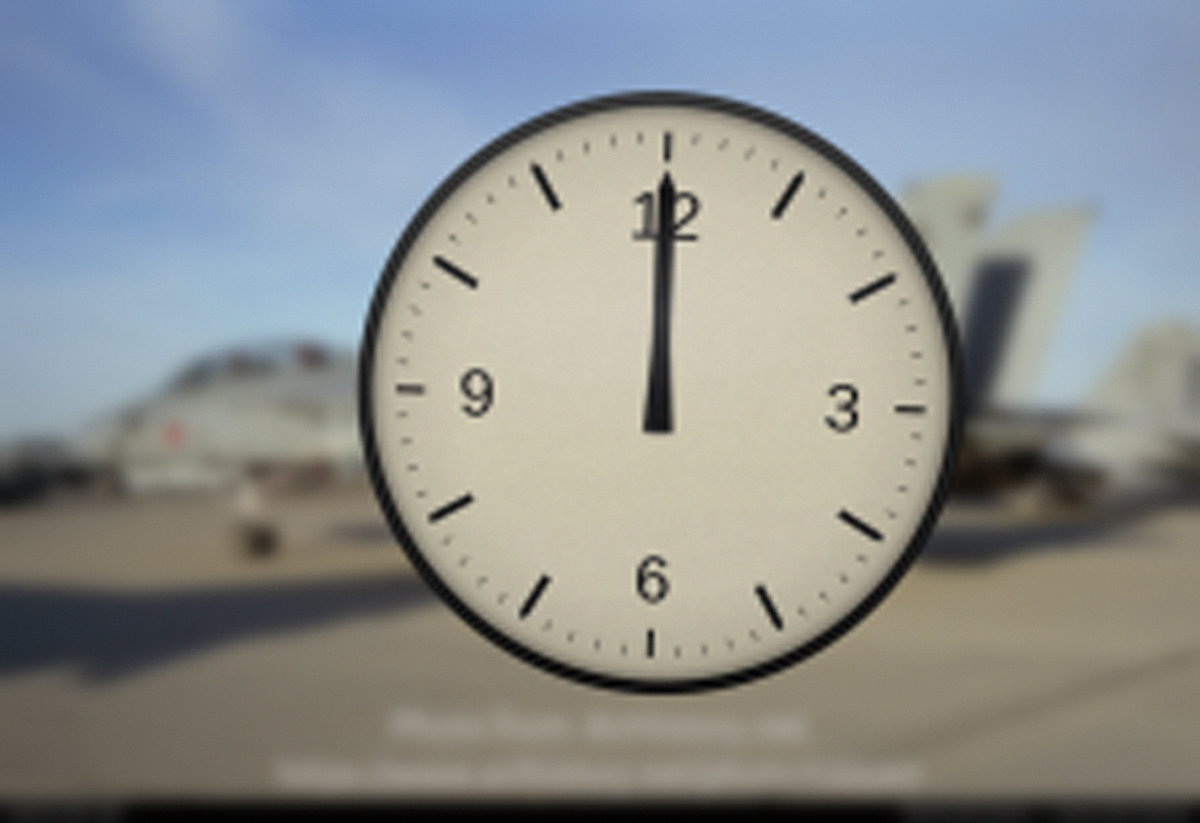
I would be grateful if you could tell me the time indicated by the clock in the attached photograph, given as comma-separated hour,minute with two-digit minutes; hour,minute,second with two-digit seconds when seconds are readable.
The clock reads 12,00
